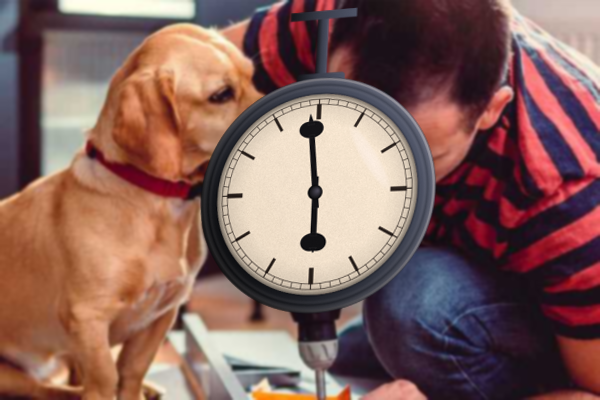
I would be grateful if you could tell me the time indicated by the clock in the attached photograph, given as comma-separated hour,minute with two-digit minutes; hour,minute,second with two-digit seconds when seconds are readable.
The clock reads 5,59
